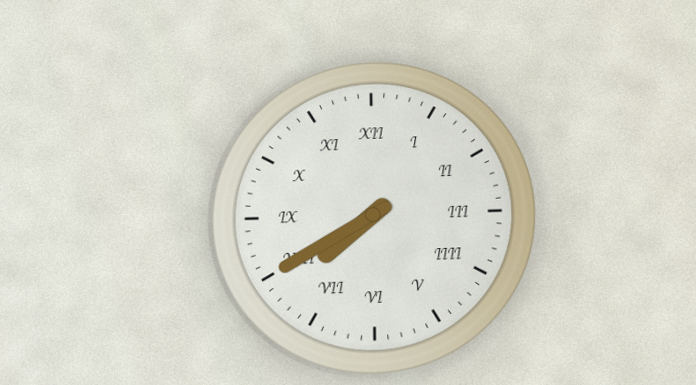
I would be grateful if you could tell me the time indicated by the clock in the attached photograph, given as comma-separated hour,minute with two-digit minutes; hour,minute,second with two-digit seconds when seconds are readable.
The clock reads 7,40
